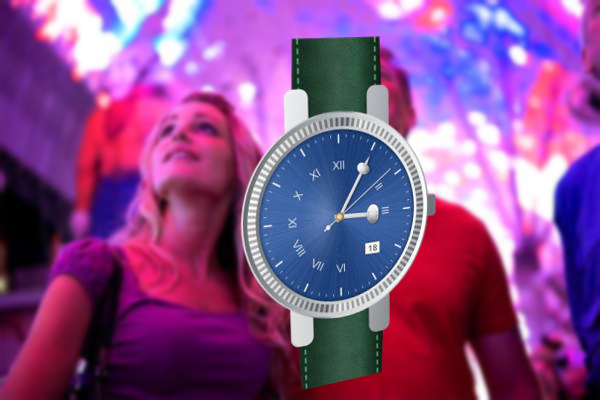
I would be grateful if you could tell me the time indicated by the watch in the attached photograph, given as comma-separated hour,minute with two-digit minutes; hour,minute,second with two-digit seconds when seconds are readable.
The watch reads 3,05,09
